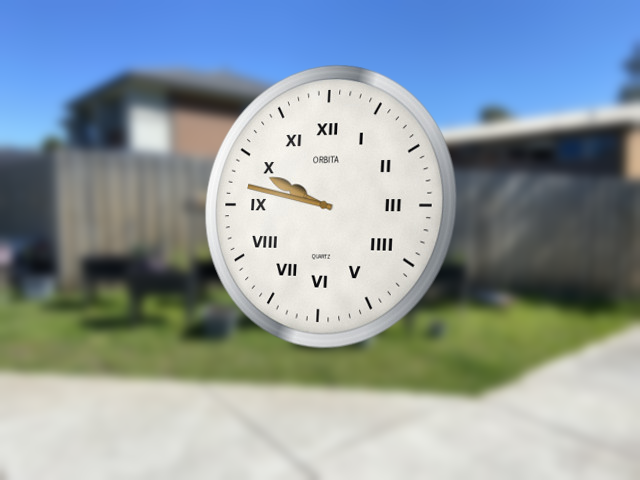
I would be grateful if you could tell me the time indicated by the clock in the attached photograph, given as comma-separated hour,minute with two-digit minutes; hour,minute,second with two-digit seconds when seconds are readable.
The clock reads 9,47
